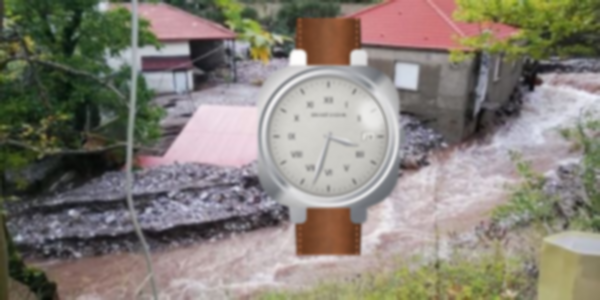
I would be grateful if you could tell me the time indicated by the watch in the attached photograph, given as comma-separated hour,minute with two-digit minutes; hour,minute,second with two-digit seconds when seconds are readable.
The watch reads 3,33
